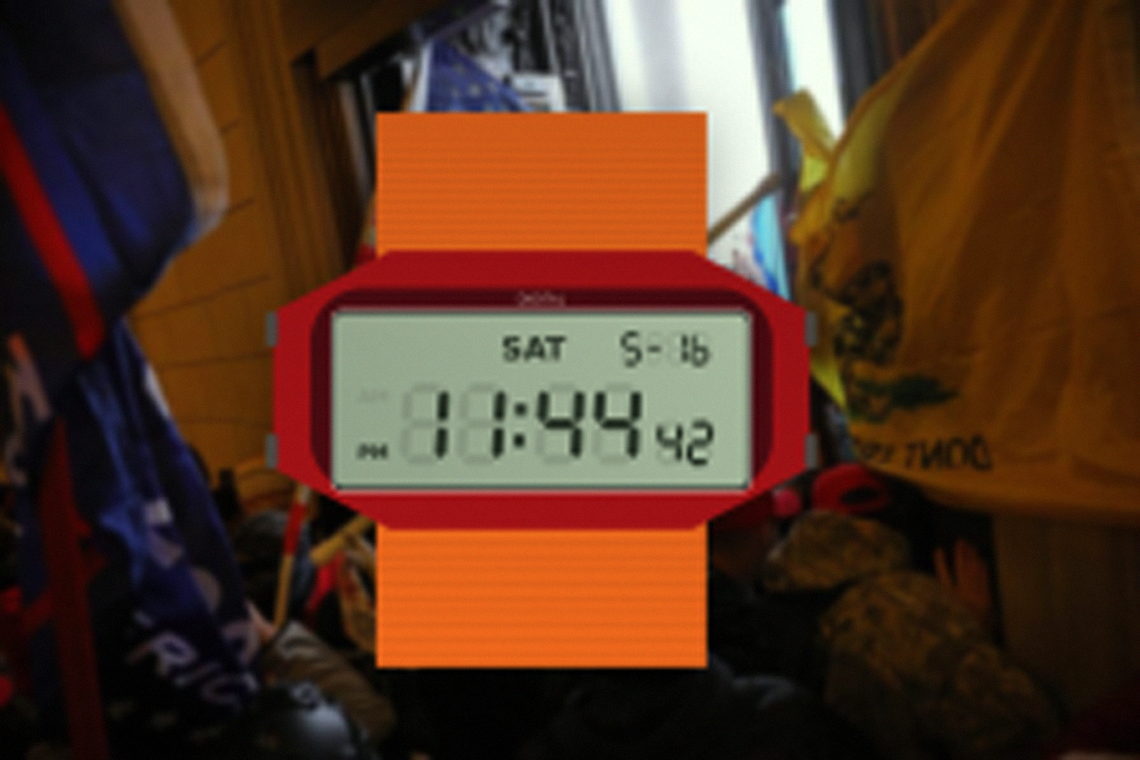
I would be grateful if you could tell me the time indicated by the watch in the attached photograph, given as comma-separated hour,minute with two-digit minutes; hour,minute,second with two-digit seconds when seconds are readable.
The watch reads 11,44,42
